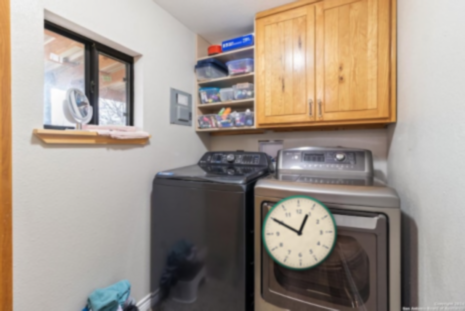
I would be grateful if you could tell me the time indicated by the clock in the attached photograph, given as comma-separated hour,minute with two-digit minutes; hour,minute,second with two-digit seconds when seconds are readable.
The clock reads 12,50
